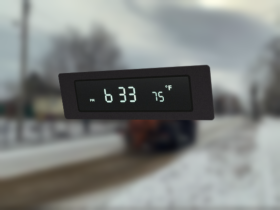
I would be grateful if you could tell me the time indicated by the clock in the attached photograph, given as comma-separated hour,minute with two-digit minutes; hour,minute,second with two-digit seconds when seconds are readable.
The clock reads 6,33
